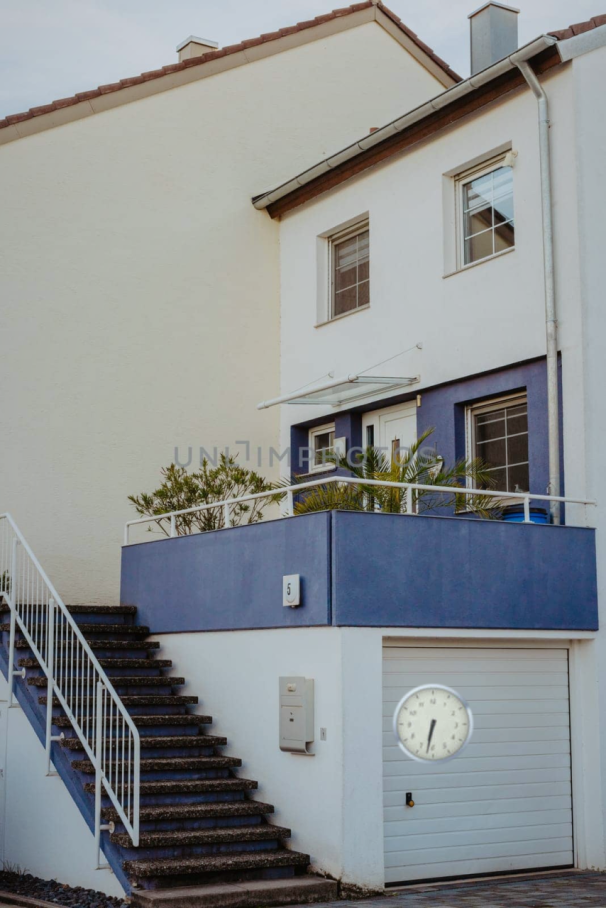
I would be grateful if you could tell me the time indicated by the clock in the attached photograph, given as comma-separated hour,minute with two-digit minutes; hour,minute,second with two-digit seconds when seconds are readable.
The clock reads 6,32
